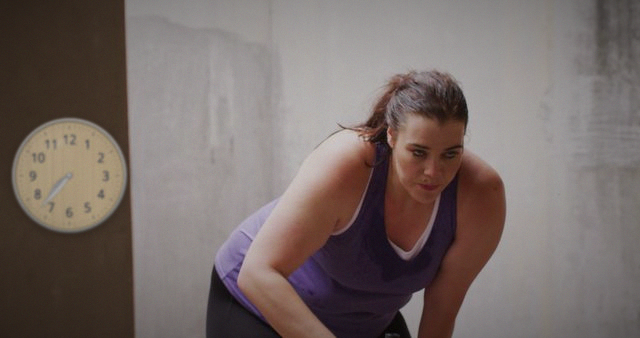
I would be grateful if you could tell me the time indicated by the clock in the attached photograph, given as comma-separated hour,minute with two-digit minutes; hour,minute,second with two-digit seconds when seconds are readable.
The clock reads 7,37
